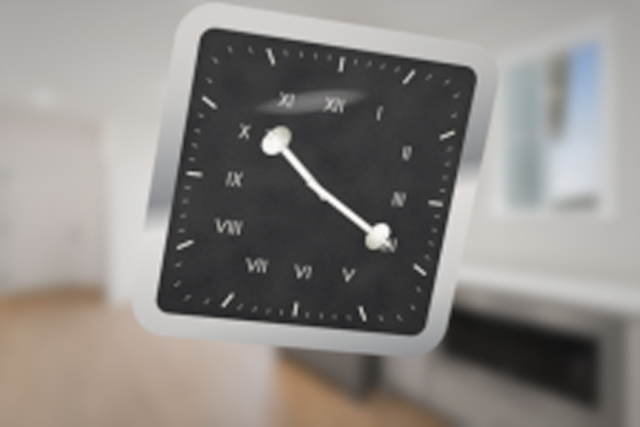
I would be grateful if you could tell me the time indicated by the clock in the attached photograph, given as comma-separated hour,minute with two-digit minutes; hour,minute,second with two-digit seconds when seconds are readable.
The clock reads 10,20
